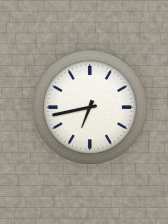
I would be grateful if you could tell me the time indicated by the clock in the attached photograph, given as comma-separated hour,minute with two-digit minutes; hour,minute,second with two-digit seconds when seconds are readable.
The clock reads 6,43
